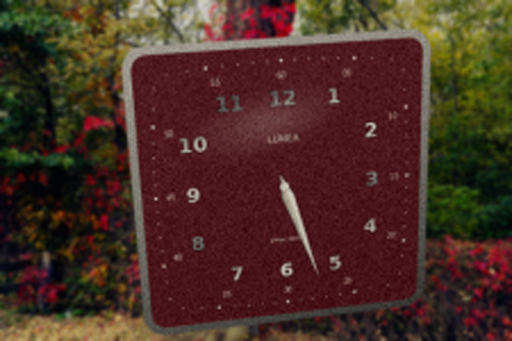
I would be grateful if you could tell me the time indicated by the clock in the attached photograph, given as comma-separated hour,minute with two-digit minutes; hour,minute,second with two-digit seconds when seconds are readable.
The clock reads 5,27
